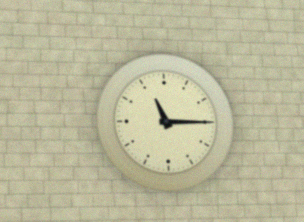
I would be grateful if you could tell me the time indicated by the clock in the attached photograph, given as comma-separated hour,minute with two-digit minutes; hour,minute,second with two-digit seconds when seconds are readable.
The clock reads 11,15
